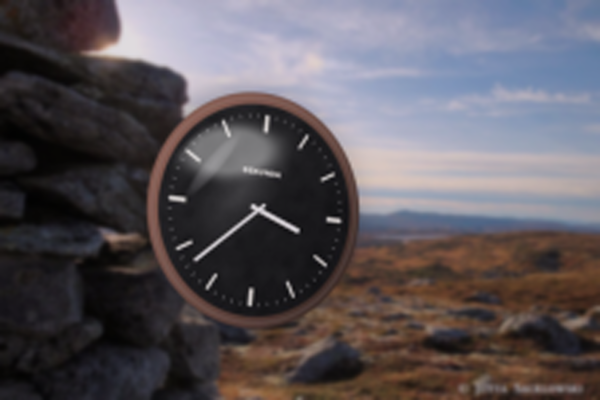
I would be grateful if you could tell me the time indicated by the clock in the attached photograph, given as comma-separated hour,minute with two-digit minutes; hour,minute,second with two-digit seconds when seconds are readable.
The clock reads 3,38
